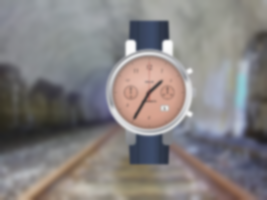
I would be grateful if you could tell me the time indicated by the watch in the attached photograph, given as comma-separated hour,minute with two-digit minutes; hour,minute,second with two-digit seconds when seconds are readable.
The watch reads 1,35
